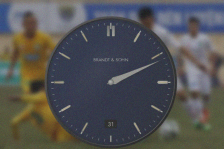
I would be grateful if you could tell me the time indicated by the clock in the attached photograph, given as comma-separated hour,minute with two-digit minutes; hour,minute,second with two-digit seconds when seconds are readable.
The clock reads 2,11
